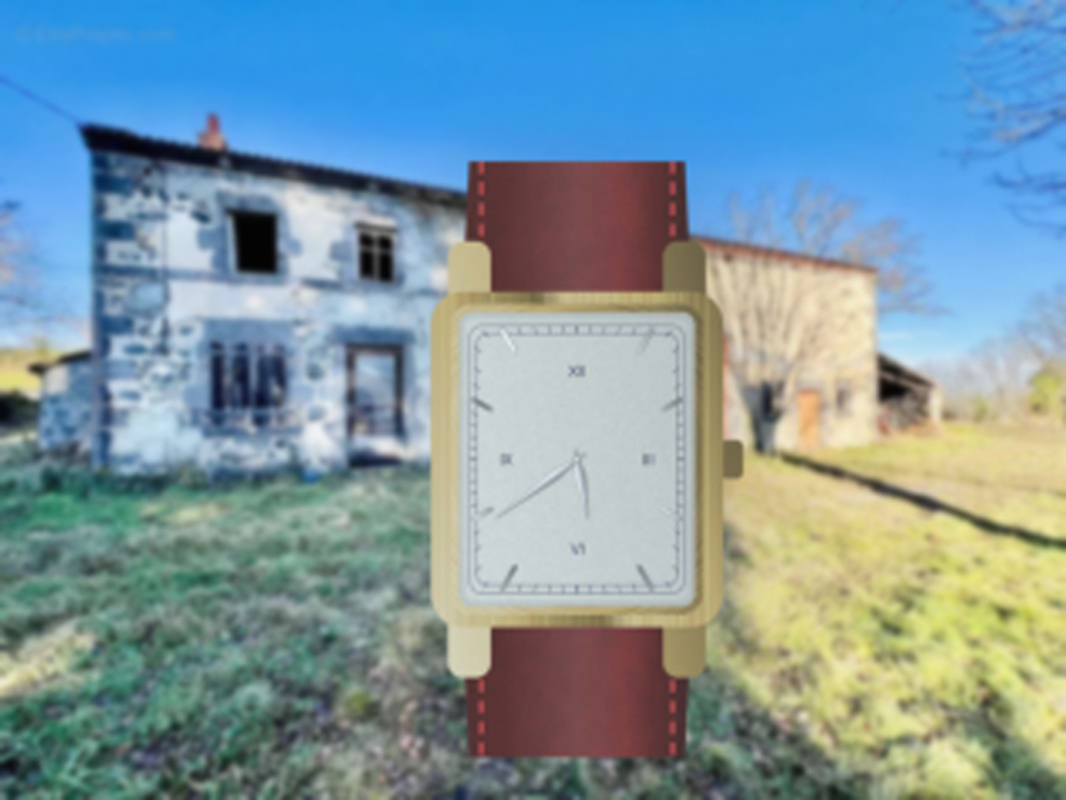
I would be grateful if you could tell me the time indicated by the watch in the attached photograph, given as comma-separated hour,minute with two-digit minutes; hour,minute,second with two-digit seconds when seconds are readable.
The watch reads 5,39
